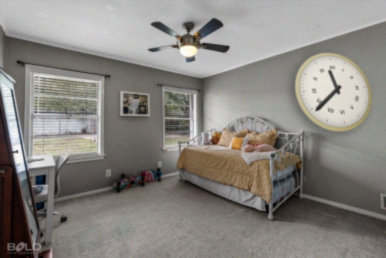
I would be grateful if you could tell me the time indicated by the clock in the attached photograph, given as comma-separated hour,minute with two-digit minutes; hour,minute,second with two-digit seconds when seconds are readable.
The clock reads 11,39
